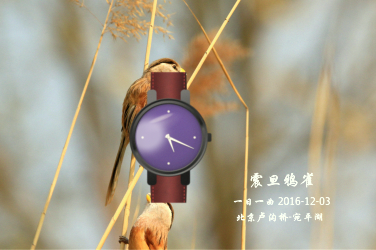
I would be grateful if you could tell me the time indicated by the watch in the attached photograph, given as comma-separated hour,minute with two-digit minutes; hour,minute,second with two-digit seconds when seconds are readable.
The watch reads 5,19
